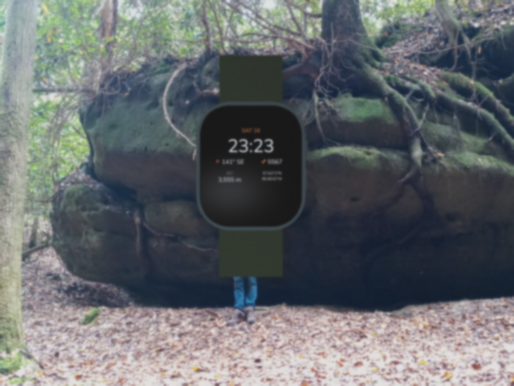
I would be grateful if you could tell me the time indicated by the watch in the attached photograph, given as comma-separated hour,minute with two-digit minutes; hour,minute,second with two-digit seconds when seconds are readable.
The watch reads 23,23
